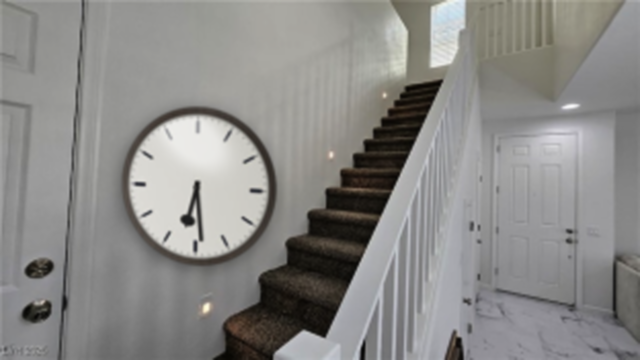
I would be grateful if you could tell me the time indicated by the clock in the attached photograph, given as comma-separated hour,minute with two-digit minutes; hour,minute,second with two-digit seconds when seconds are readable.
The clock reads 6,29
